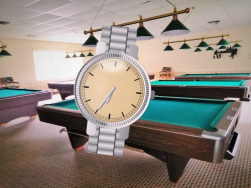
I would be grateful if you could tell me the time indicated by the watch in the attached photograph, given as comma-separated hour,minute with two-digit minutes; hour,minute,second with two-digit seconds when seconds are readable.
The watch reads 6,35
